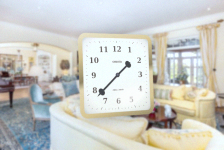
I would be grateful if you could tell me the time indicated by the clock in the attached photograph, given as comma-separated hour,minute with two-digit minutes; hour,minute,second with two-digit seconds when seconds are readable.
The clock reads 1,38
